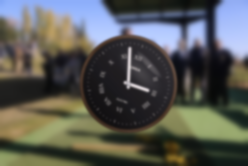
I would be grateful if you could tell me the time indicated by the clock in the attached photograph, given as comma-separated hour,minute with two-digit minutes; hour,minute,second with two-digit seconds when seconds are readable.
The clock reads 2,57
